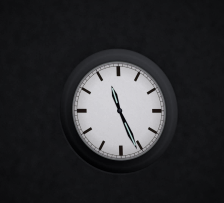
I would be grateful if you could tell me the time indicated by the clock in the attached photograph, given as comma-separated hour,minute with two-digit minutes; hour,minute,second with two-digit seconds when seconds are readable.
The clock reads 11,26
